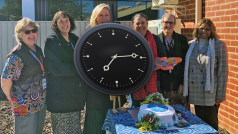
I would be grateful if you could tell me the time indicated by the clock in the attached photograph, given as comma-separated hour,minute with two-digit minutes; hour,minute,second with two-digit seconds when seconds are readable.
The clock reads 7,14
